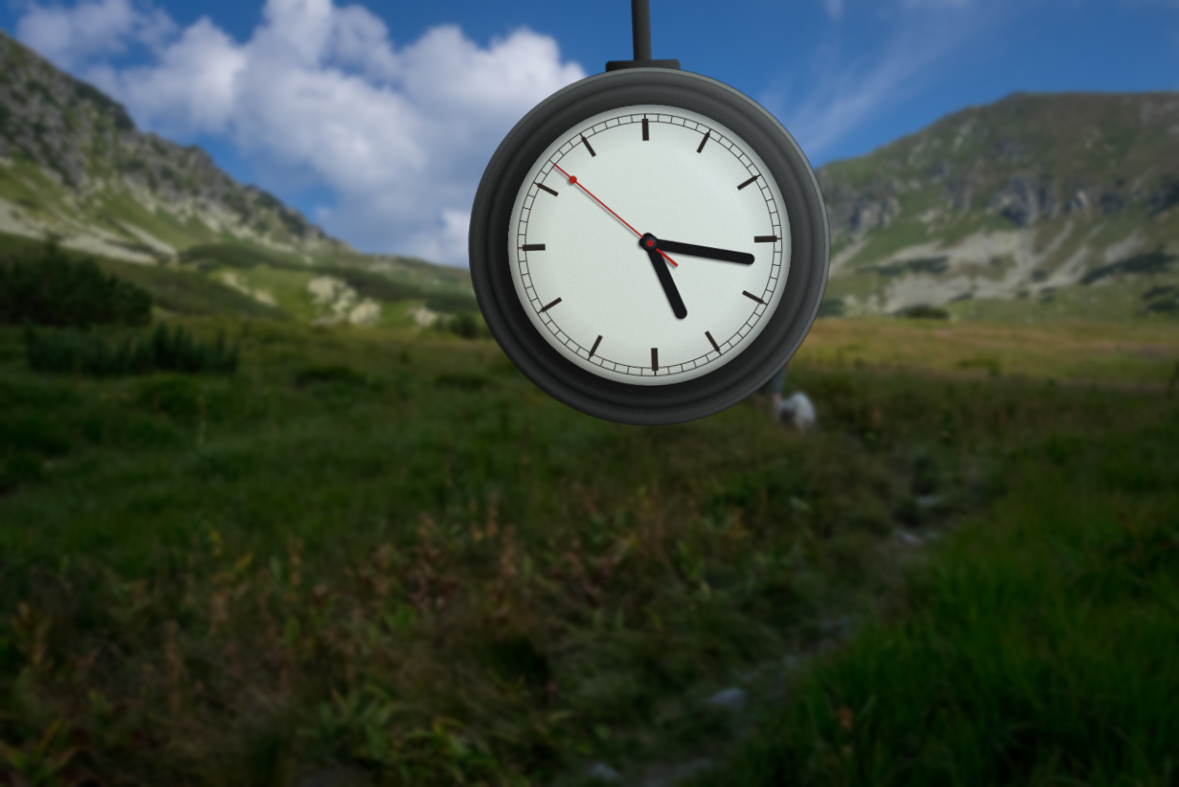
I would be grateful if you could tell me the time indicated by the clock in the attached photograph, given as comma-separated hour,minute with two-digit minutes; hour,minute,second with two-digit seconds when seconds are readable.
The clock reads 5,16,52
